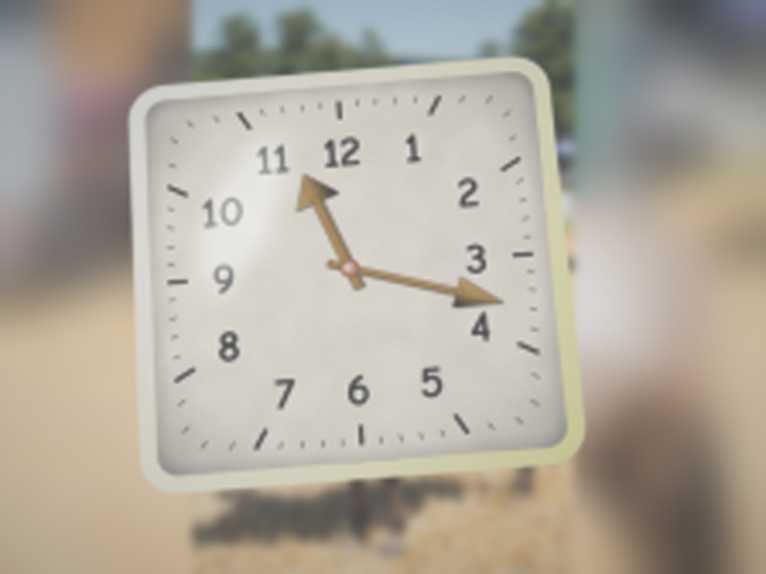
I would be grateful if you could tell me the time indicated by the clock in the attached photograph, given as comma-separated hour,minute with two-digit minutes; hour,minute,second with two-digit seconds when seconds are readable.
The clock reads 11,18
